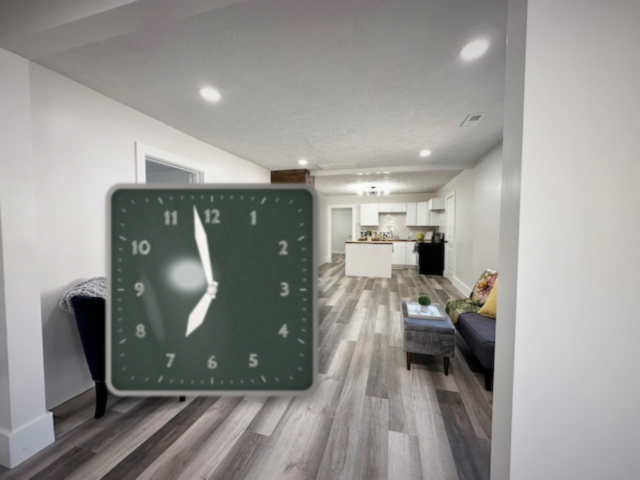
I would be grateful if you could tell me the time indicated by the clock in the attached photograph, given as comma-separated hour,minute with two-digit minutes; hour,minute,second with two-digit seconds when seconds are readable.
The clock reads 6,58
